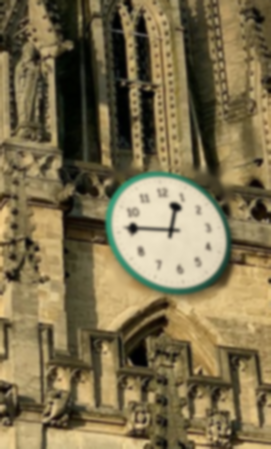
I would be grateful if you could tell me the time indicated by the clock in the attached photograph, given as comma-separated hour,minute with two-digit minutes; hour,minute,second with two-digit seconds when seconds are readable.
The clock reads 12,46
